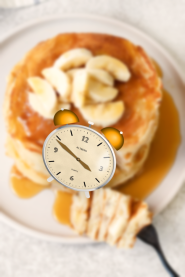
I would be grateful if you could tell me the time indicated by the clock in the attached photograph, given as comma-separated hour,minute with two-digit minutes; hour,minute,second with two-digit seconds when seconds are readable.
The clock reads 3,49
